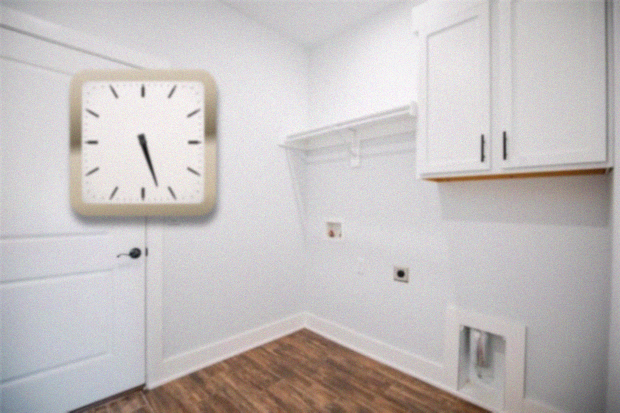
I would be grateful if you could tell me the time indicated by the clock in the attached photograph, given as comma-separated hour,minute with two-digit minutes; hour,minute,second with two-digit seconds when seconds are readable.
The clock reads 5,27
